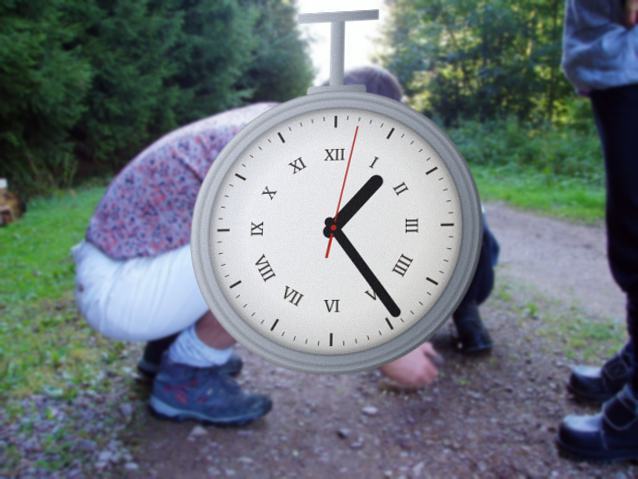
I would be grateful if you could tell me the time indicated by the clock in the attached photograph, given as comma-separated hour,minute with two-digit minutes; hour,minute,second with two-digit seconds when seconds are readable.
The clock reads 1,24,02
